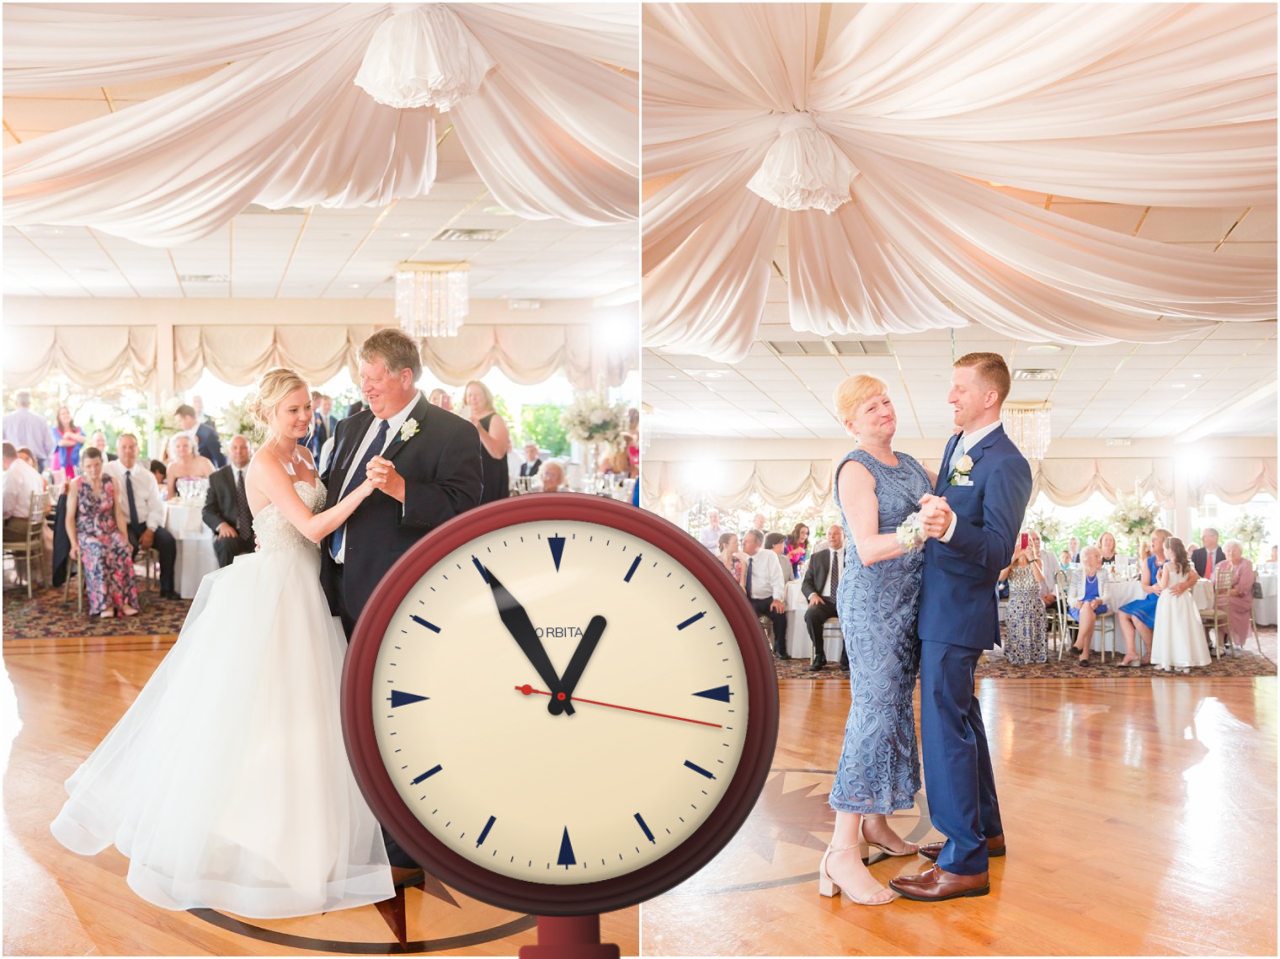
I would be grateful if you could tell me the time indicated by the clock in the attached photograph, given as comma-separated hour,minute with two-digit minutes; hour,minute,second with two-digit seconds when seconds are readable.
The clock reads 12,55,17
